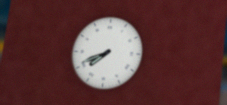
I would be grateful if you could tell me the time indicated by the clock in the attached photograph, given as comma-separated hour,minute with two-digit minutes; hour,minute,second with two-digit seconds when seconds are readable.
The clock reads 7,41
